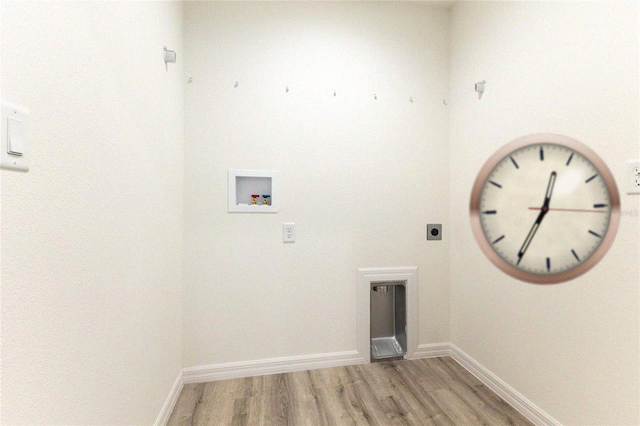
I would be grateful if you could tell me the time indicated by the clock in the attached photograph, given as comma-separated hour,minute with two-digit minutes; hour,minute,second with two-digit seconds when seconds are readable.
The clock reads 12,35,16
